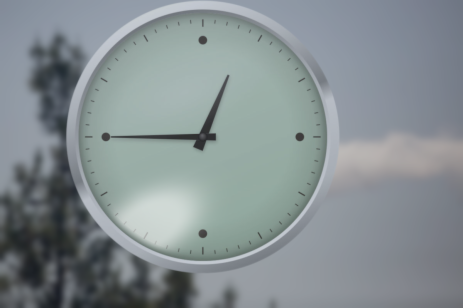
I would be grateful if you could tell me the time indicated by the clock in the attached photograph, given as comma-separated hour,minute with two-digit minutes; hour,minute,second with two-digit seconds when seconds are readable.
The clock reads 12,45
